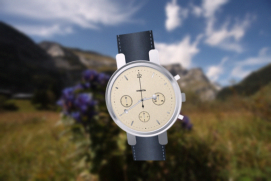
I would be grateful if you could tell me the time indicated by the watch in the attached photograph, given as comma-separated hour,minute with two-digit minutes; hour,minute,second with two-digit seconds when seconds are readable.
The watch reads 2,40
